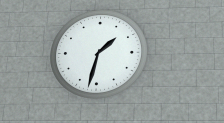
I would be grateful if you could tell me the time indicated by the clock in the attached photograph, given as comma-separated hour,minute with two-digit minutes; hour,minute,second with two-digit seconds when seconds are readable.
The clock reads 1,32
